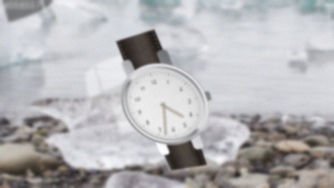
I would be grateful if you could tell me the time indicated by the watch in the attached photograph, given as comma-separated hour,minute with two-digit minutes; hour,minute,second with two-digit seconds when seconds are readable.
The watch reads 4,33
